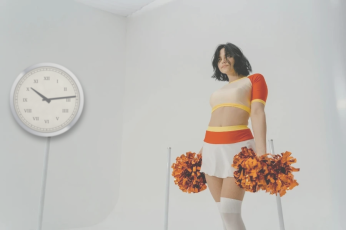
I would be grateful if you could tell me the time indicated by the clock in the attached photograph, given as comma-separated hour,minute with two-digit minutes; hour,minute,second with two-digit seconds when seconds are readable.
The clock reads 10,14
